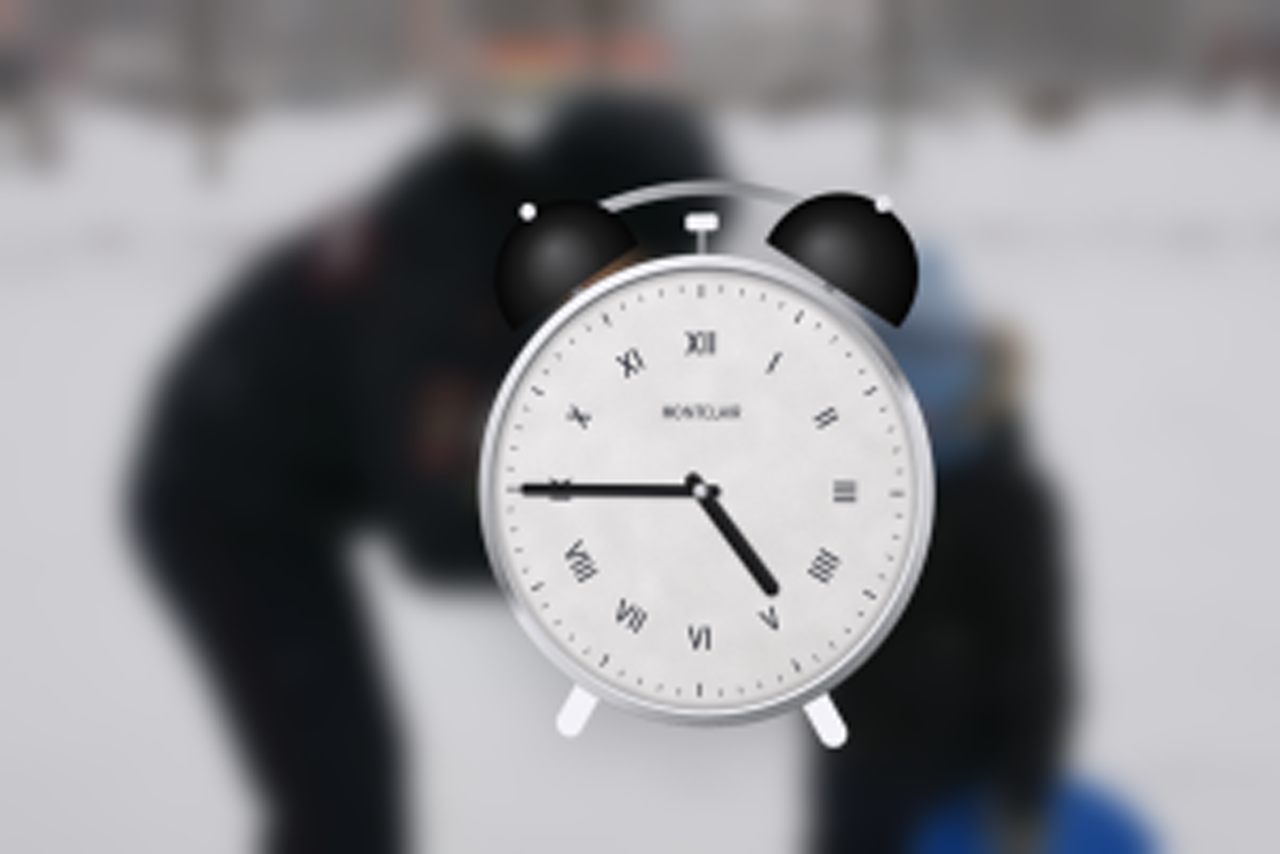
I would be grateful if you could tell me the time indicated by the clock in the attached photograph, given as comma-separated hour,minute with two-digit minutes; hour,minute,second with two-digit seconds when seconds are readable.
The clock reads 4,45
